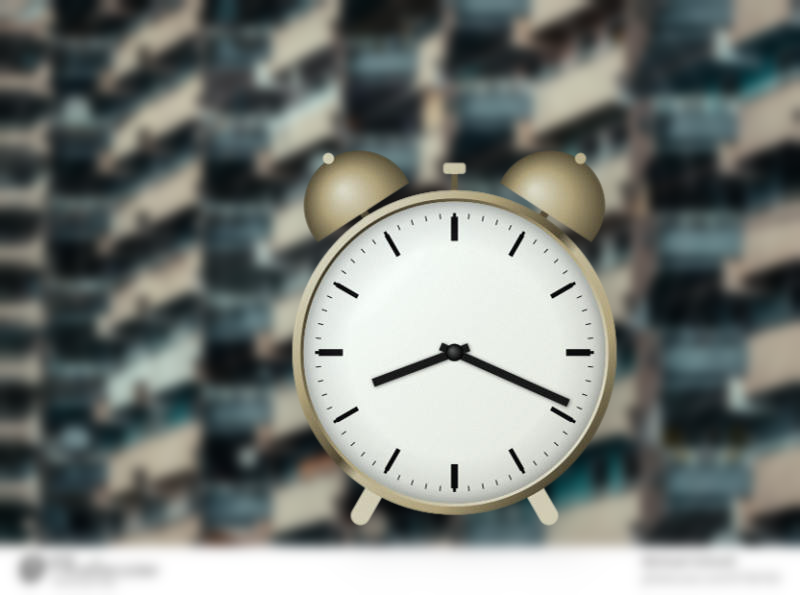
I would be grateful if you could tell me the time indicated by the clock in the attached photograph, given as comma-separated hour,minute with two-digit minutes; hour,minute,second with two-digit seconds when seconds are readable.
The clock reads 8,19
